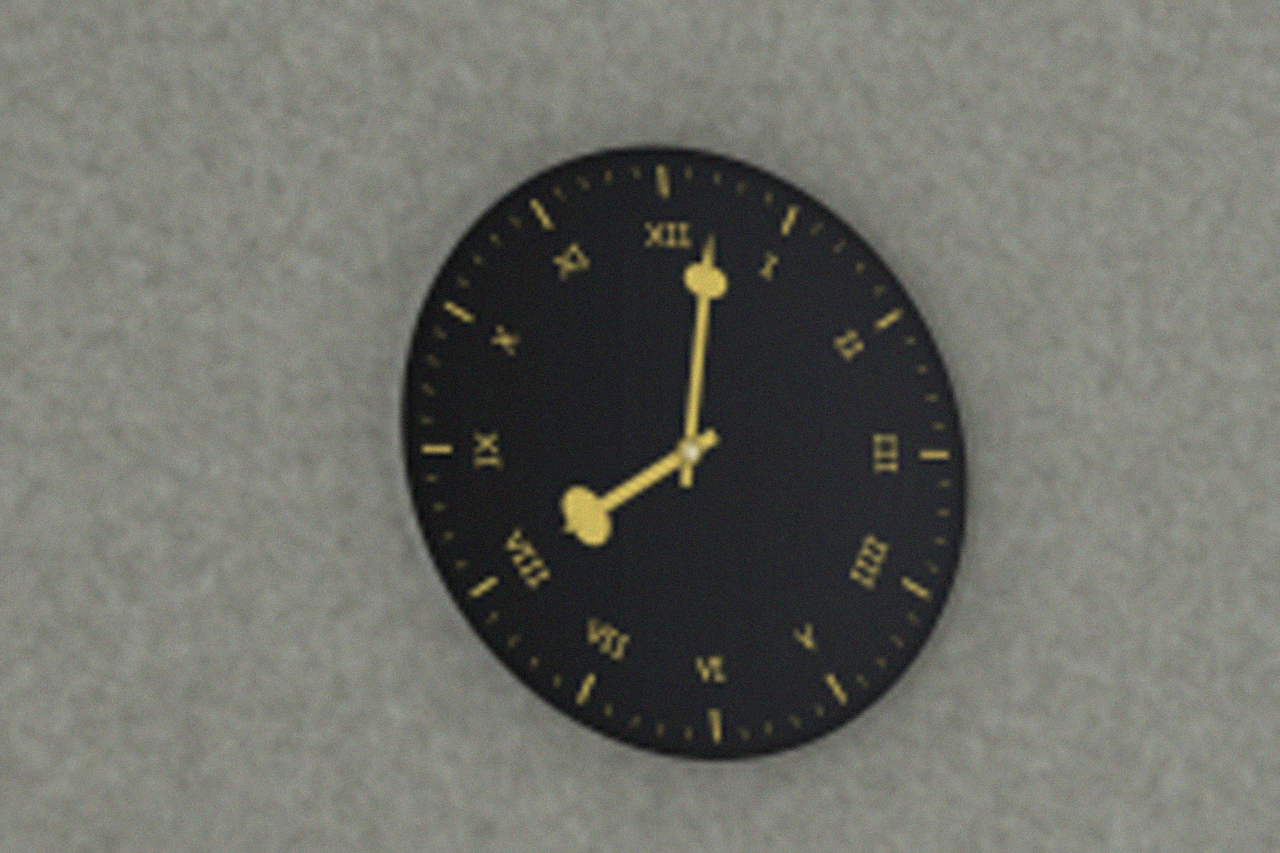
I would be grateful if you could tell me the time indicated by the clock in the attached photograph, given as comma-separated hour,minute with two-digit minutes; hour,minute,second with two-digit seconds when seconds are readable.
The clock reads 8,02
